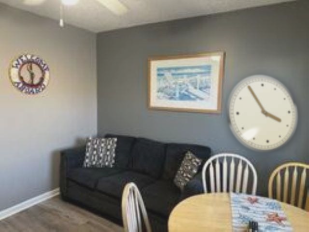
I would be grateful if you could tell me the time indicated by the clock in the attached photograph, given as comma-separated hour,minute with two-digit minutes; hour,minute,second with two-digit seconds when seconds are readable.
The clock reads 3,55
